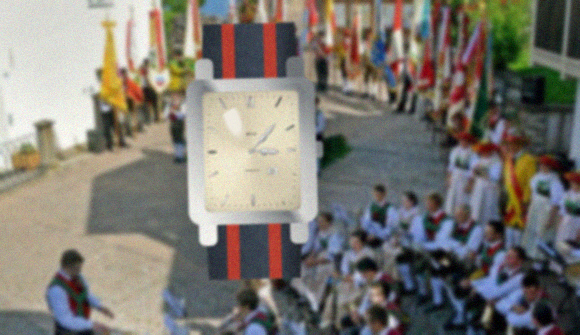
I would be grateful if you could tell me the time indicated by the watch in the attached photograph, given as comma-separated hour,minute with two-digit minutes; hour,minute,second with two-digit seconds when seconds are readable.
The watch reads 3,07
